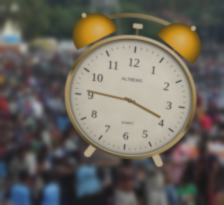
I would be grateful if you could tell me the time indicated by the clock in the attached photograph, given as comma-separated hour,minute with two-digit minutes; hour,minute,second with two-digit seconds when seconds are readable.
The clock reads 3,46
